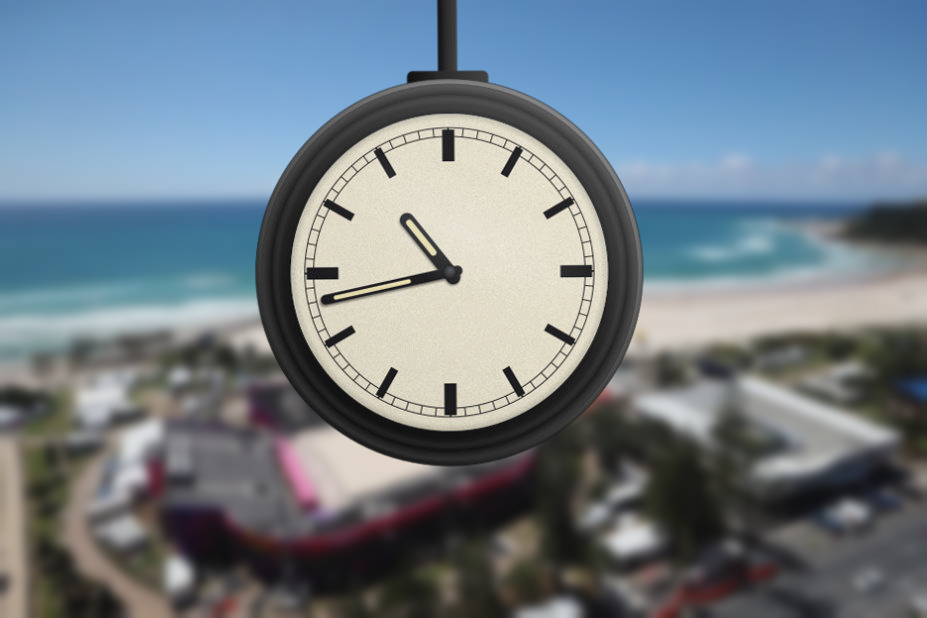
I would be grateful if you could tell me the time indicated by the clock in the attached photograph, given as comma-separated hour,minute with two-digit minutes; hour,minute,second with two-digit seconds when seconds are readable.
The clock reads 10,43
